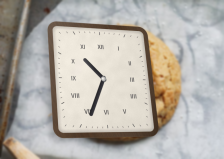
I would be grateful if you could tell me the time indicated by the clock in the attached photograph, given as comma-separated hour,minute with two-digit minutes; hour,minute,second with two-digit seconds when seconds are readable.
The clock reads 10,34
